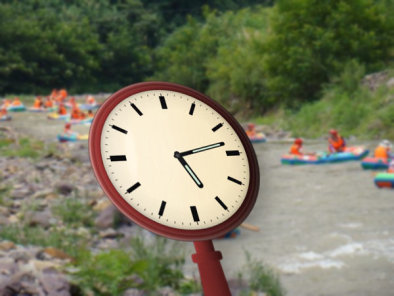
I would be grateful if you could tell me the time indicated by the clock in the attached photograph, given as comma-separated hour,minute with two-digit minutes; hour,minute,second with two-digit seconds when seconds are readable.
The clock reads 5,13
